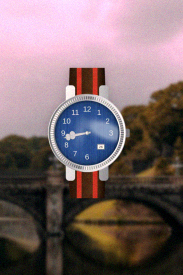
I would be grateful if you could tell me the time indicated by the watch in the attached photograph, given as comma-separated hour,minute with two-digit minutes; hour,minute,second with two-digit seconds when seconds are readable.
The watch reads 8,43
